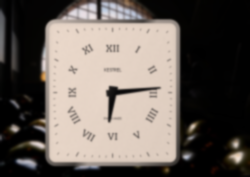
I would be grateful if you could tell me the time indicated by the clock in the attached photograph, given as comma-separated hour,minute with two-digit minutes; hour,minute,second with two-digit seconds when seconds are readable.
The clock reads 6,14
